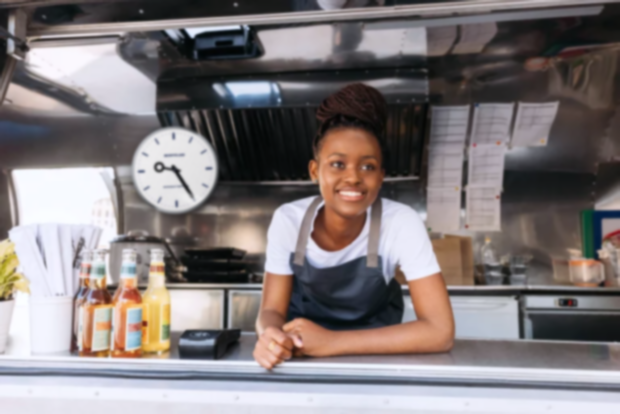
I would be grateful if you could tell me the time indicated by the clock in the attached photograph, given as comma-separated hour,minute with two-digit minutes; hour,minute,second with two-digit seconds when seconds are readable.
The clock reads 9,25
